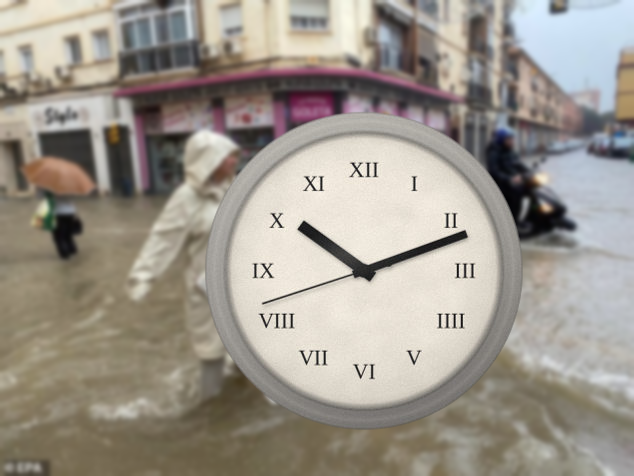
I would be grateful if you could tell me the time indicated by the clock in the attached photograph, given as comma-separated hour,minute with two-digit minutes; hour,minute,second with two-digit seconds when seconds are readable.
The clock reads 10,11,42
